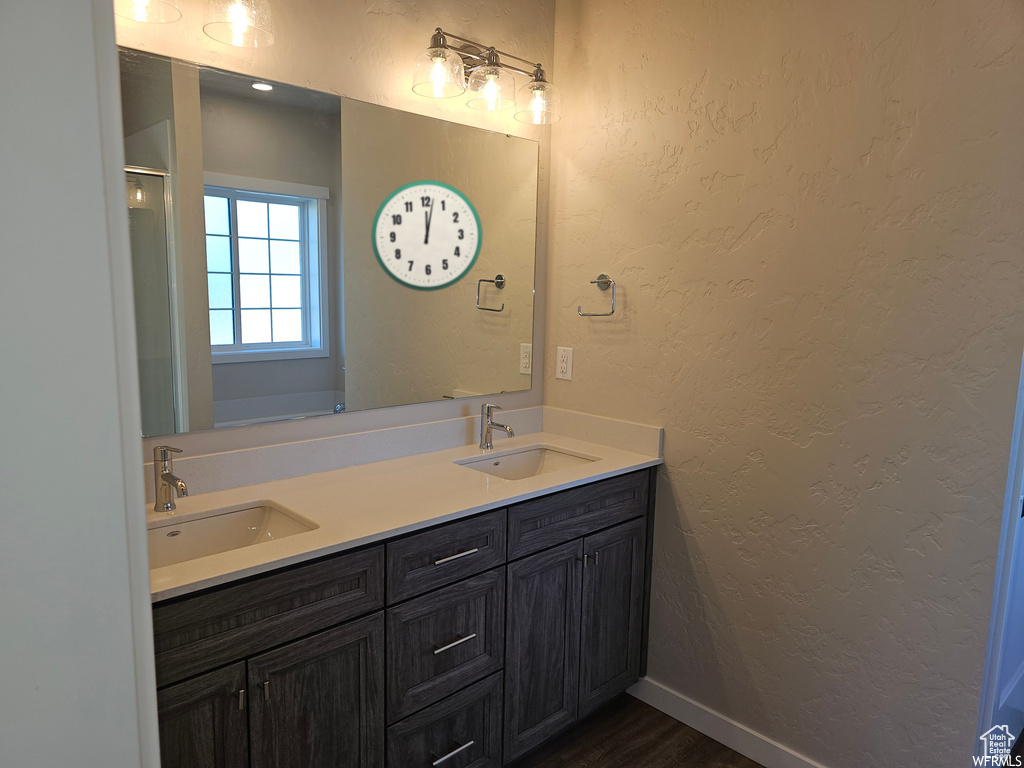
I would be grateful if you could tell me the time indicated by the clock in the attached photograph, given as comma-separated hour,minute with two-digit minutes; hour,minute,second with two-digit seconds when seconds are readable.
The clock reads 12,02
